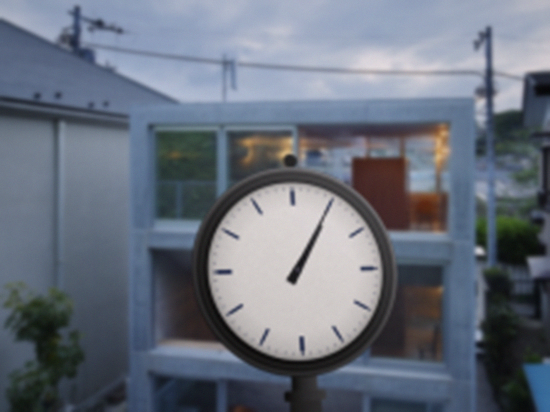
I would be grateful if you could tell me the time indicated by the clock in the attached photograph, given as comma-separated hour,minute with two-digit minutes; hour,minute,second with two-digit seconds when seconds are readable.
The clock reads 1,05
